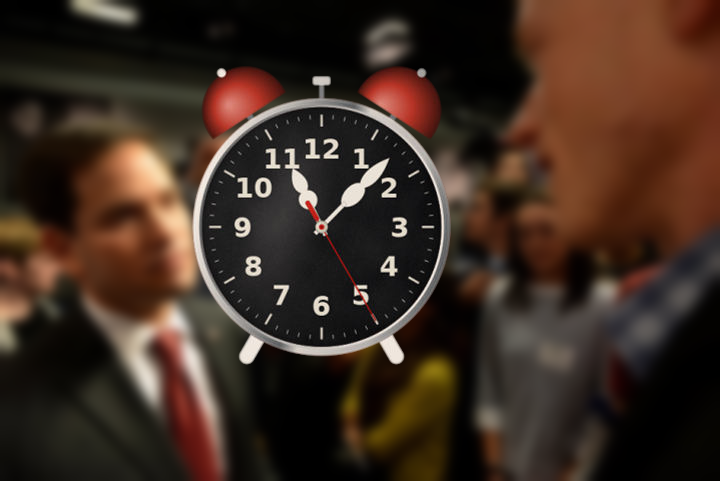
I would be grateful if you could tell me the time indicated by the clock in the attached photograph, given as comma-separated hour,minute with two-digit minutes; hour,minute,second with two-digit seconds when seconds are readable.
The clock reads 11,07,25
